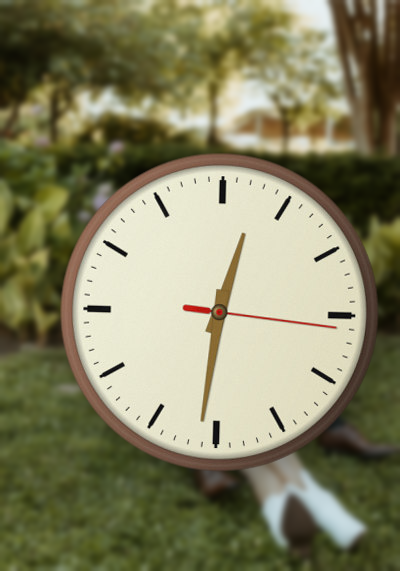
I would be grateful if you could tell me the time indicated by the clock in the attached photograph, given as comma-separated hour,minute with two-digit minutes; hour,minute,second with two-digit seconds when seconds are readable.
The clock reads 12,31,16
